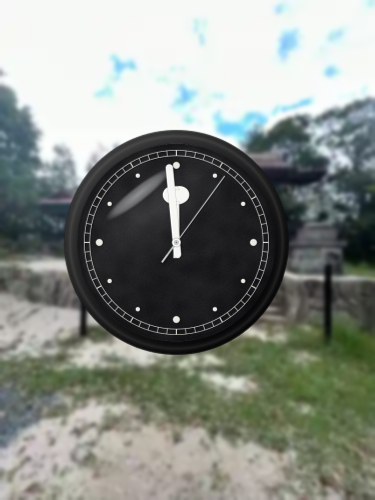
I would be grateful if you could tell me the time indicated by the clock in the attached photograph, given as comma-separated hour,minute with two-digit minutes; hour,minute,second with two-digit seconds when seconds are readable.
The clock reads 11,59,06
